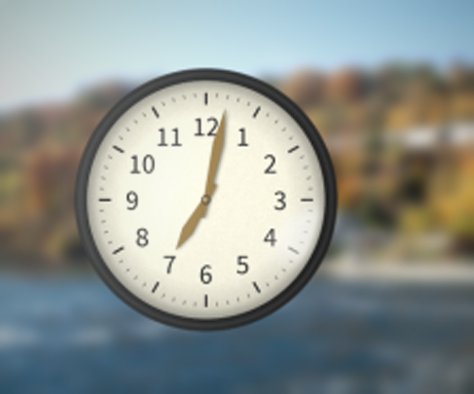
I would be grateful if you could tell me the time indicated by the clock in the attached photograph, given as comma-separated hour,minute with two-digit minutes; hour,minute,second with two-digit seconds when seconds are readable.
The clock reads 7,02
